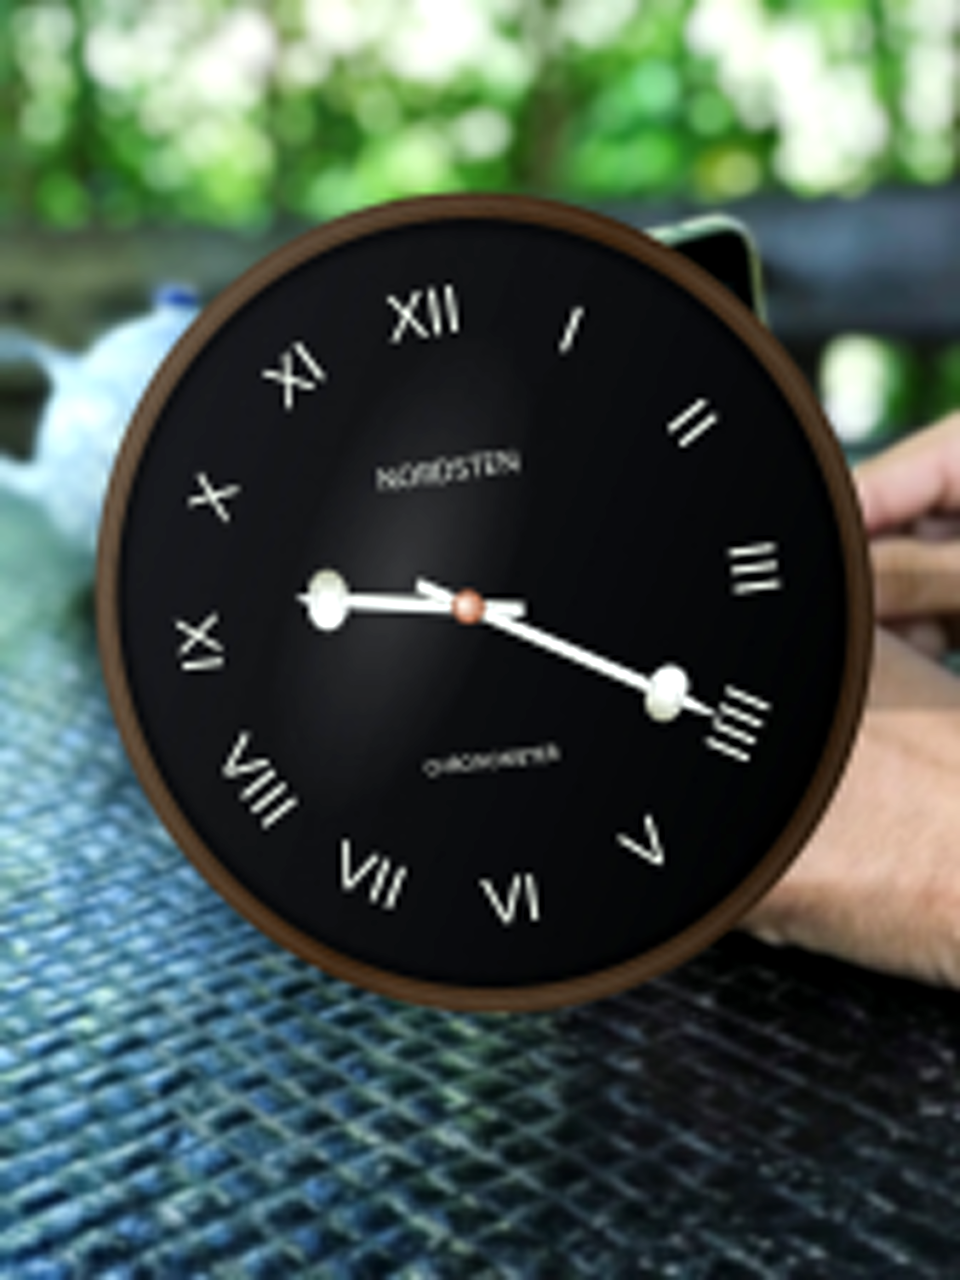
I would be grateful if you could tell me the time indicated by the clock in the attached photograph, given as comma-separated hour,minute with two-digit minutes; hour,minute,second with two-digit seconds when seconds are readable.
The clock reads 9,20
